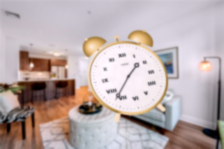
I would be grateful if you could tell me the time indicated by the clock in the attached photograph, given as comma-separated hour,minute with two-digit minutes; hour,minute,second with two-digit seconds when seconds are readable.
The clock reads 1,37
